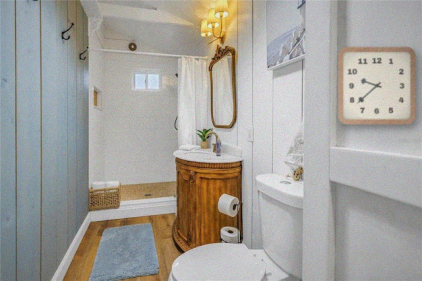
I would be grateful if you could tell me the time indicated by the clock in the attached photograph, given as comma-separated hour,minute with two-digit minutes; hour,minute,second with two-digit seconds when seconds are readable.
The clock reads 9,38
